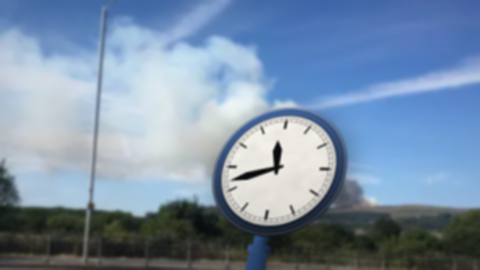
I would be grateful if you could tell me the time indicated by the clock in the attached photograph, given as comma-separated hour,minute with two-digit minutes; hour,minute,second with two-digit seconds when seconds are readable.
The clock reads 11,42
